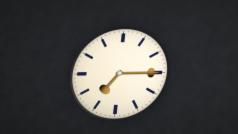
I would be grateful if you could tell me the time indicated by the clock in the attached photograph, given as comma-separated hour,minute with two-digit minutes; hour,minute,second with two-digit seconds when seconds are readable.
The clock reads 7,15
